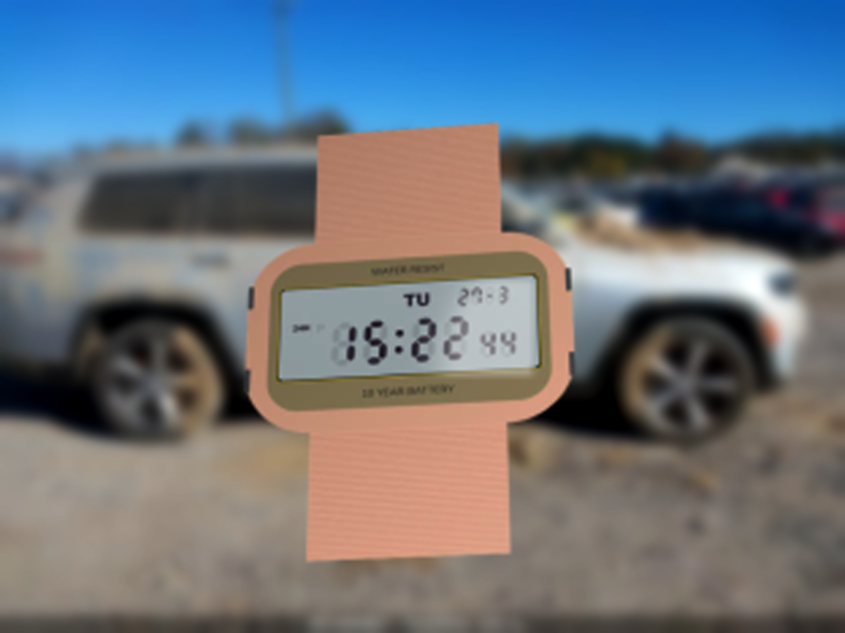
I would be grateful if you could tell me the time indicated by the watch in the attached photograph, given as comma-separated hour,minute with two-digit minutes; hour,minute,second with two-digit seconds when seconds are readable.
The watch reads 15,22,44
